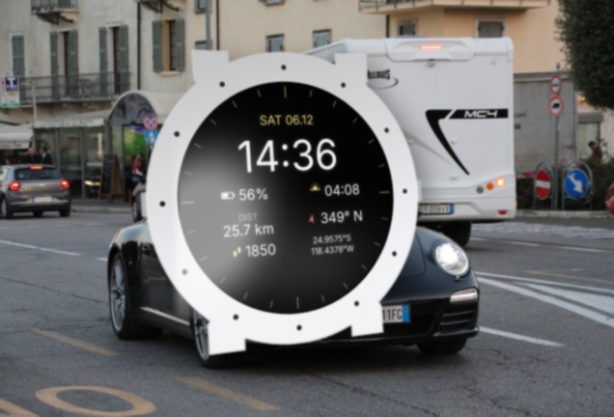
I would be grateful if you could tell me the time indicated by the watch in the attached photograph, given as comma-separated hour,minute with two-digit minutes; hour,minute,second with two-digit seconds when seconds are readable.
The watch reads 14,36
